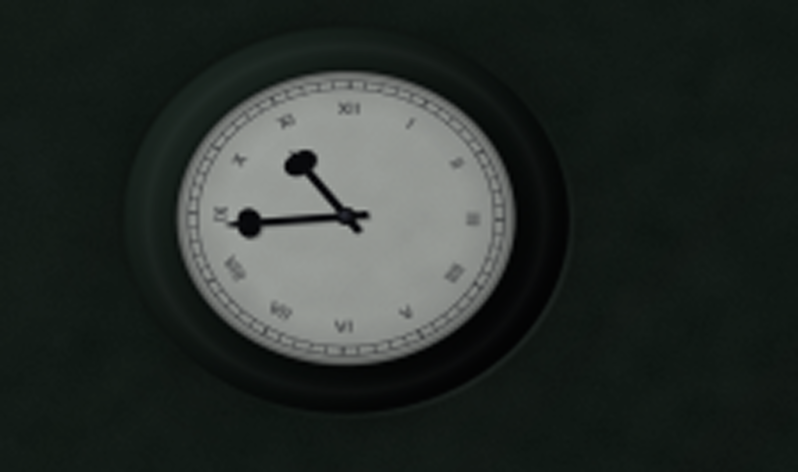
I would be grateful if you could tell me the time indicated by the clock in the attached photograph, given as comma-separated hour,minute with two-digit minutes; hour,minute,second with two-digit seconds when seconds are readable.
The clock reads 10,44
